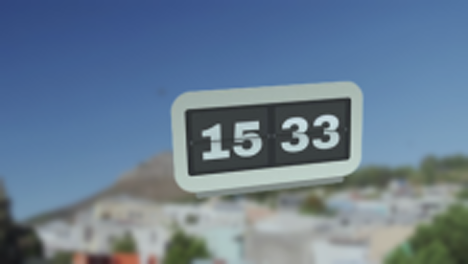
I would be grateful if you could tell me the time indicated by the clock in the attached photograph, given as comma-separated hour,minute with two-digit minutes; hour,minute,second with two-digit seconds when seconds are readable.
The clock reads 15,33
